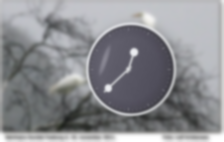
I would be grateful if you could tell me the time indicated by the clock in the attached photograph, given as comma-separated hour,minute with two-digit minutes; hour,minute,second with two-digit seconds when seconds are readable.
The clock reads 12,38
